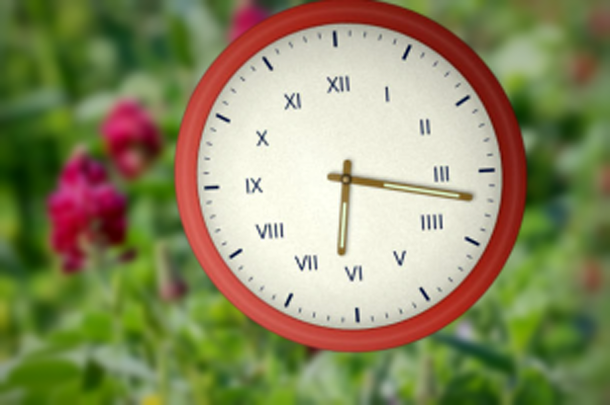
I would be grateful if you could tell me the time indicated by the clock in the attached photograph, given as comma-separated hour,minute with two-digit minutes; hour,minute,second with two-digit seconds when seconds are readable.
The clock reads 6,17
